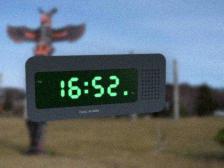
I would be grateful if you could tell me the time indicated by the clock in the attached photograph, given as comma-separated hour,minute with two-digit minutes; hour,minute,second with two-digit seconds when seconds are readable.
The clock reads 16,52
